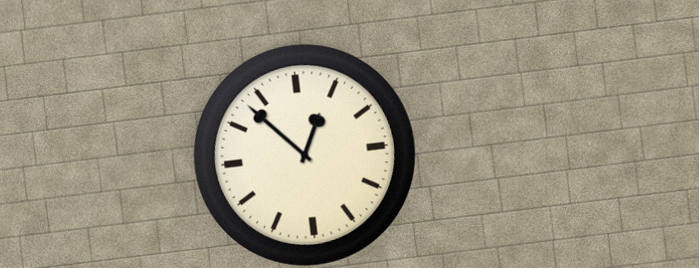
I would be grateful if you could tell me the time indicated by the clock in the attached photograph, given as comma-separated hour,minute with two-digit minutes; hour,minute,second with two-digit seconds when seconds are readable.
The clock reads 12,53
